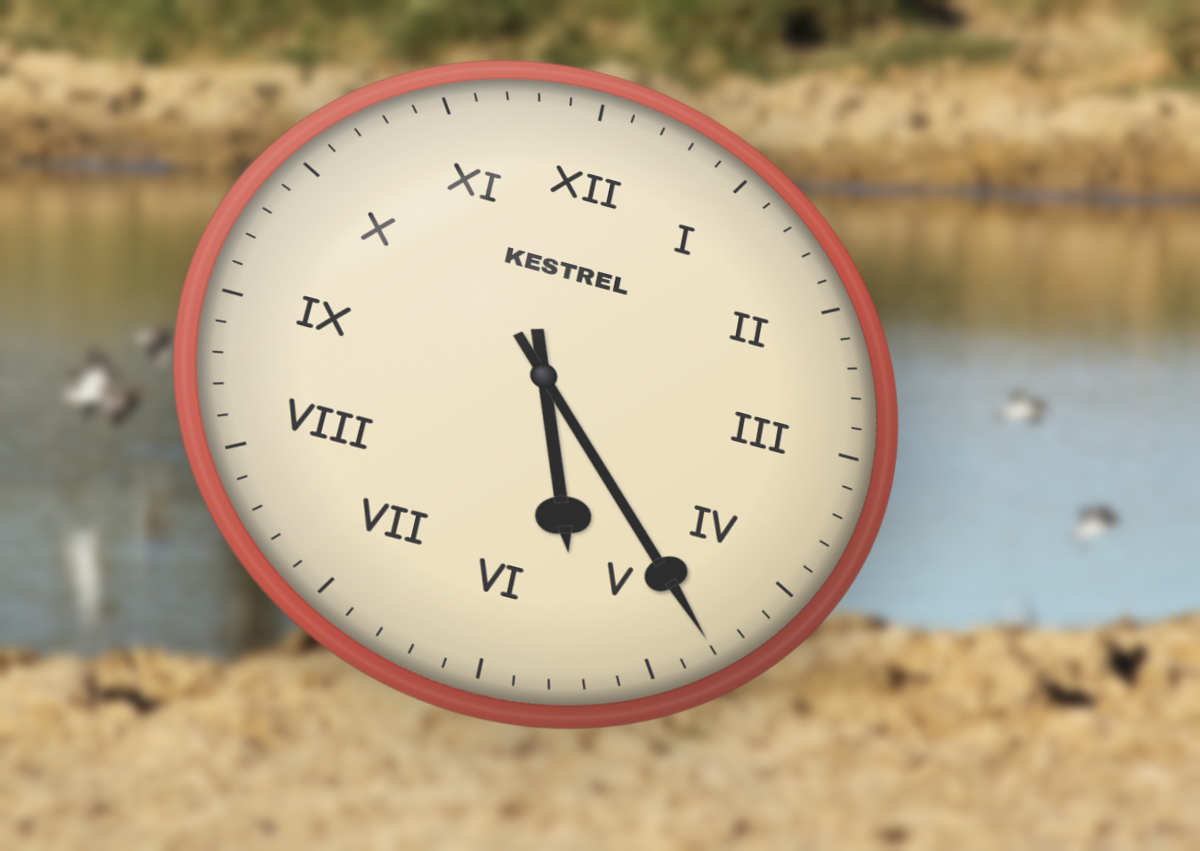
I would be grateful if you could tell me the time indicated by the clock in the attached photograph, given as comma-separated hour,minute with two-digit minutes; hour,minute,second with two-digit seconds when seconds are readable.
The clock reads 5,23
